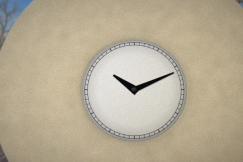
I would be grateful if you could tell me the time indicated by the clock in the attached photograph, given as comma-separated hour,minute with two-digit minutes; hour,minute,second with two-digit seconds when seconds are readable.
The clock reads 10,11
